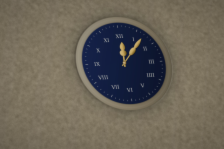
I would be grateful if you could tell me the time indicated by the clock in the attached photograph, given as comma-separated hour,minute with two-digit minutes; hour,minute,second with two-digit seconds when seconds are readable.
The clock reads 12,07
